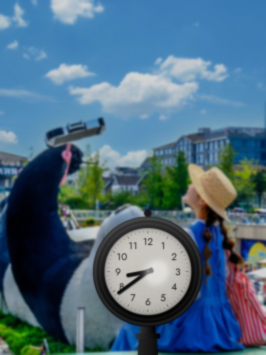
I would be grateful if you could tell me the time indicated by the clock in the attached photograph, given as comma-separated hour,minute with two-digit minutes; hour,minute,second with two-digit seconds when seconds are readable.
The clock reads 8,39
